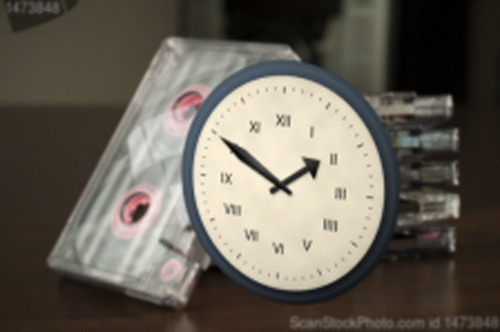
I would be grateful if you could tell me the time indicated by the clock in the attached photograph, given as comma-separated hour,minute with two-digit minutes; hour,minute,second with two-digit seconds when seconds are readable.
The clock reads 1,50
